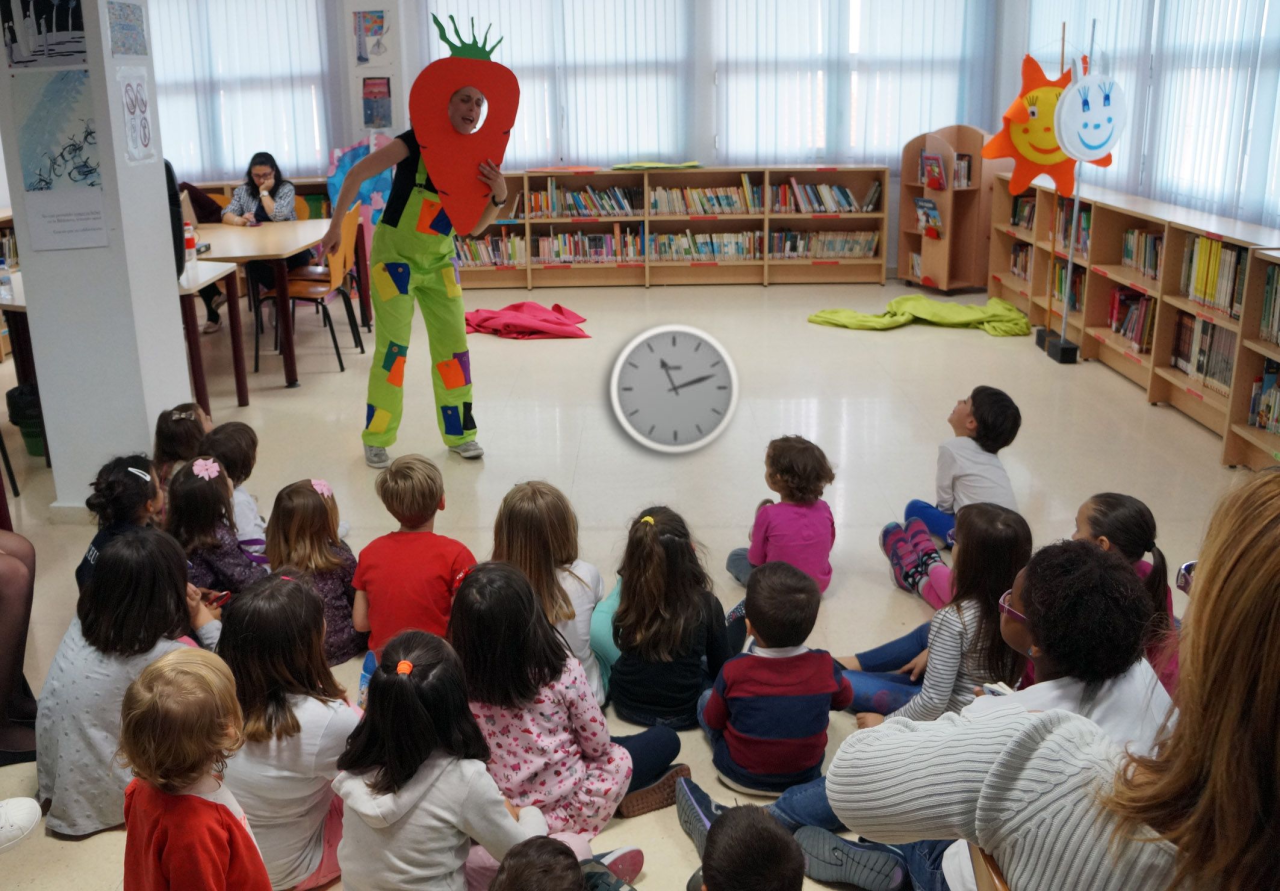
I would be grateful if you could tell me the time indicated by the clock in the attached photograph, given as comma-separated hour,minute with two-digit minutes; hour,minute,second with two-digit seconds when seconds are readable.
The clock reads 11,12
